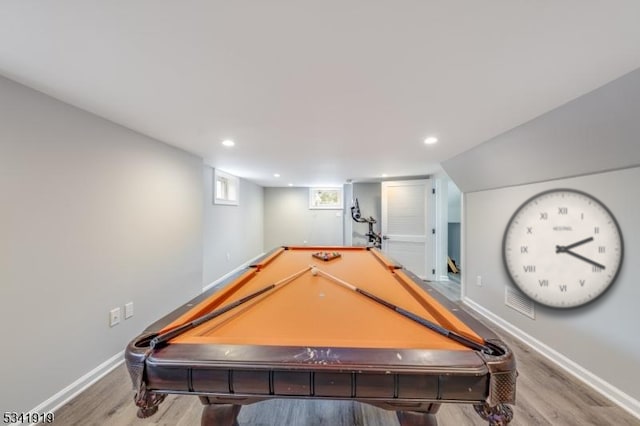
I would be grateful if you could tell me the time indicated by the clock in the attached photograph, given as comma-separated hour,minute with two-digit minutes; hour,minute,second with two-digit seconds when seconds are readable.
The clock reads 2,19
